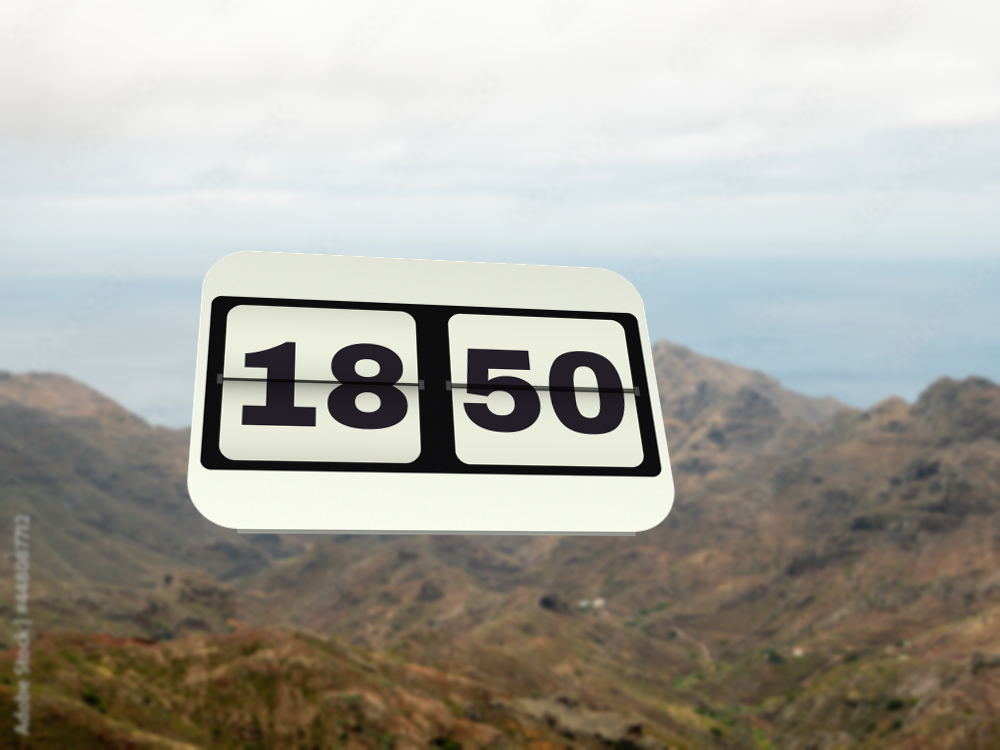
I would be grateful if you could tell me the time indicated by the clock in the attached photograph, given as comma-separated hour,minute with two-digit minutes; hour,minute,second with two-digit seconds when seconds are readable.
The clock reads 18,50
